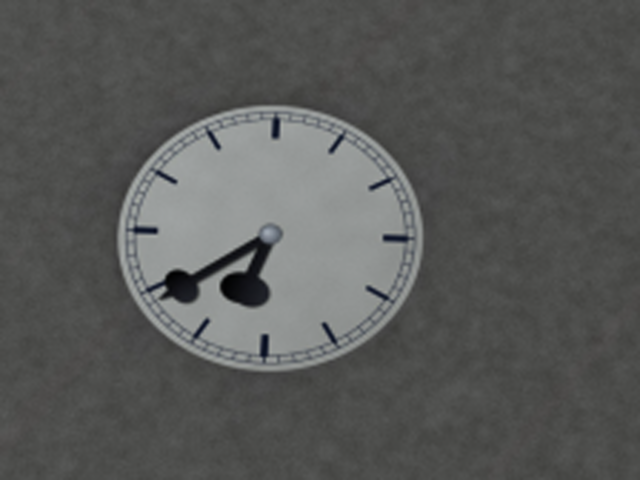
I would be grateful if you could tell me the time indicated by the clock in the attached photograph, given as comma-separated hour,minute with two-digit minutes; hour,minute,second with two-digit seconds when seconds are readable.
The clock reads 6,39
